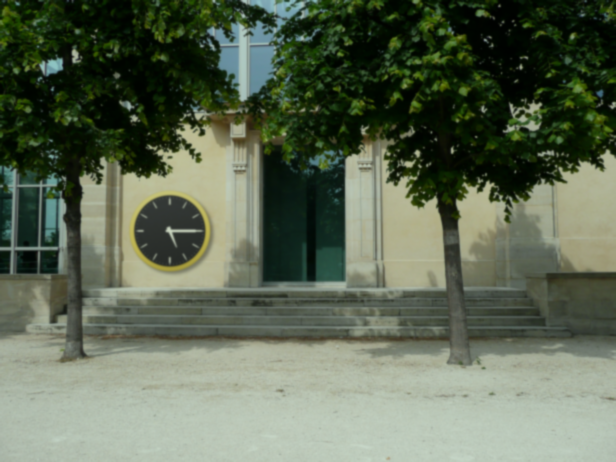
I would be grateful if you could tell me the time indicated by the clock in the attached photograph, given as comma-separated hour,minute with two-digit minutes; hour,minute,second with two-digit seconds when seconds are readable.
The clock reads 5,15
